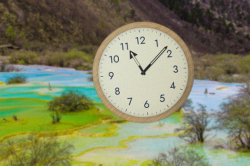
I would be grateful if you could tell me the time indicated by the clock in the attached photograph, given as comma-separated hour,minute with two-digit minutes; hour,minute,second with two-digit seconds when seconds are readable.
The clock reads 11,08
